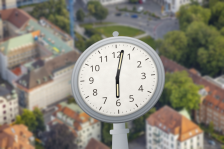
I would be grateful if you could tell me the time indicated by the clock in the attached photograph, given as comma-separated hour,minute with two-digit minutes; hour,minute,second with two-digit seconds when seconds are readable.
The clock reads 6,02
